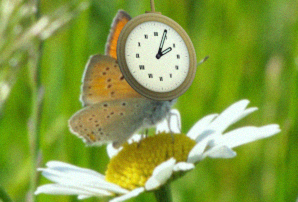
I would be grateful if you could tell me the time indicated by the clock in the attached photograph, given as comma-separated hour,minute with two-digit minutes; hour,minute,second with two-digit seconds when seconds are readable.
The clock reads 2,04
